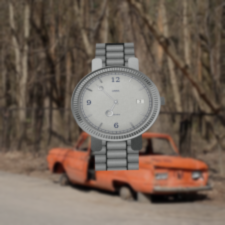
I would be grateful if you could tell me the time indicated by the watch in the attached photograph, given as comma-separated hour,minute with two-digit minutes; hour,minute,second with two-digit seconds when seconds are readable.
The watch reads 6,53
